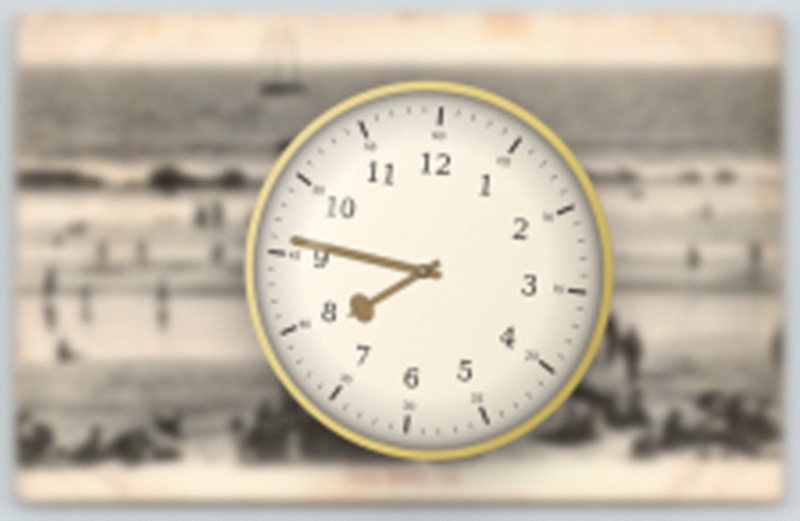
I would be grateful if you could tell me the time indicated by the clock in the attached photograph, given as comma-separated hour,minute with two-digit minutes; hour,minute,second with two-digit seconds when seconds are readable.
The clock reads 7,46
